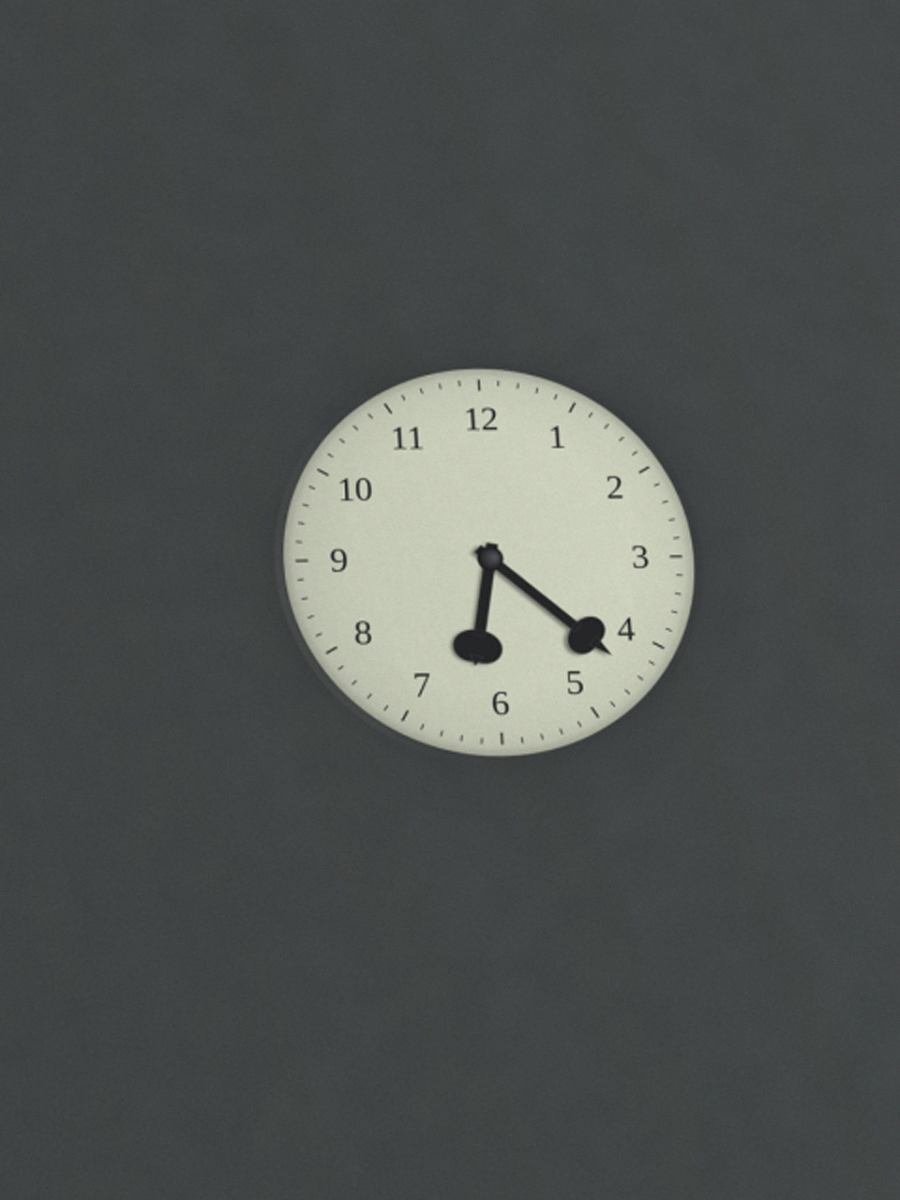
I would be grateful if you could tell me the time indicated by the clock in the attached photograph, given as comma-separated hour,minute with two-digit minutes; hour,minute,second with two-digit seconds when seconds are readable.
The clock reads 6,22
